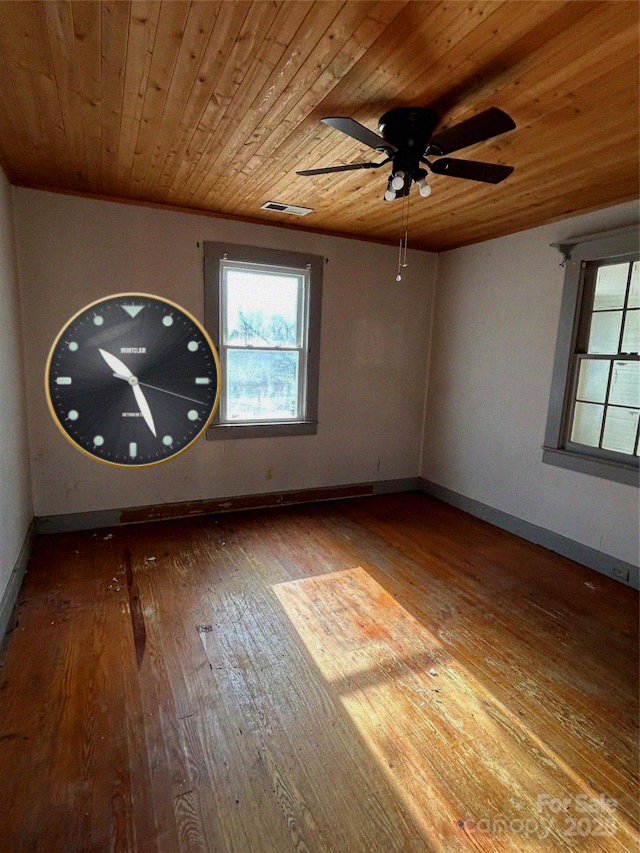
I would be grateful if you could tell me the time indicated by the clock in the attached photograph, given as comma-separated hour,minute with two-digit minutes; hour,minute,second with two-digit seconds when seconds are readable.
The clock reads 10,26,18
